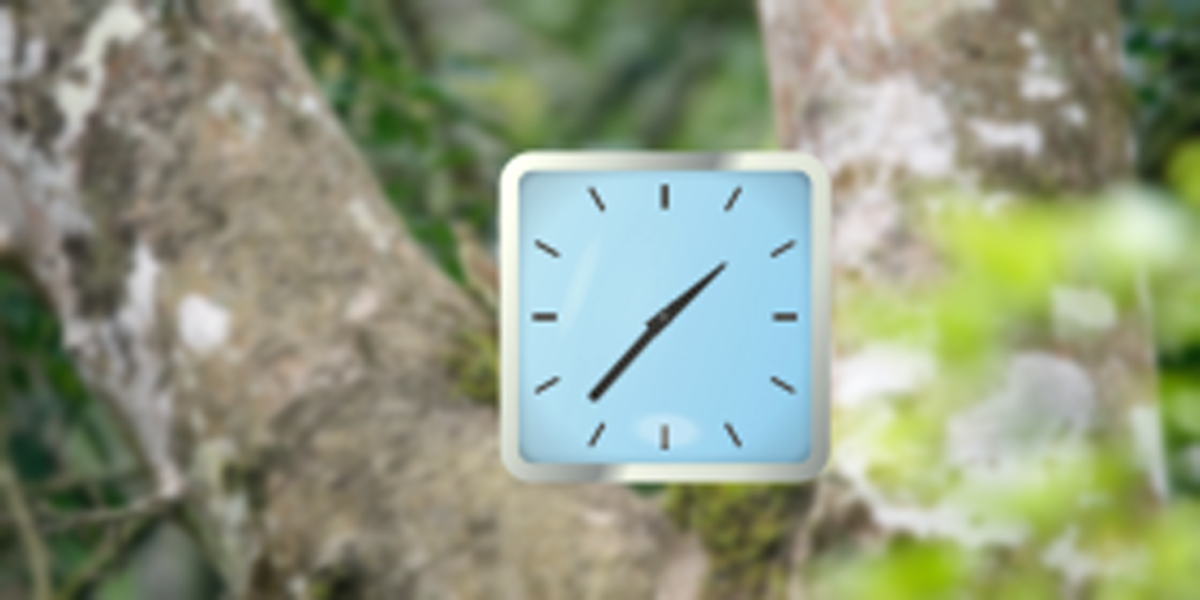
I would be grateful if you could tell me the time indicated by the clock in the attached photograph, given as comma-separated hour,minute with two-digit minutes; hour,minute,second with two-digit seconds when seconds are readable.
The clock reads 1,37
